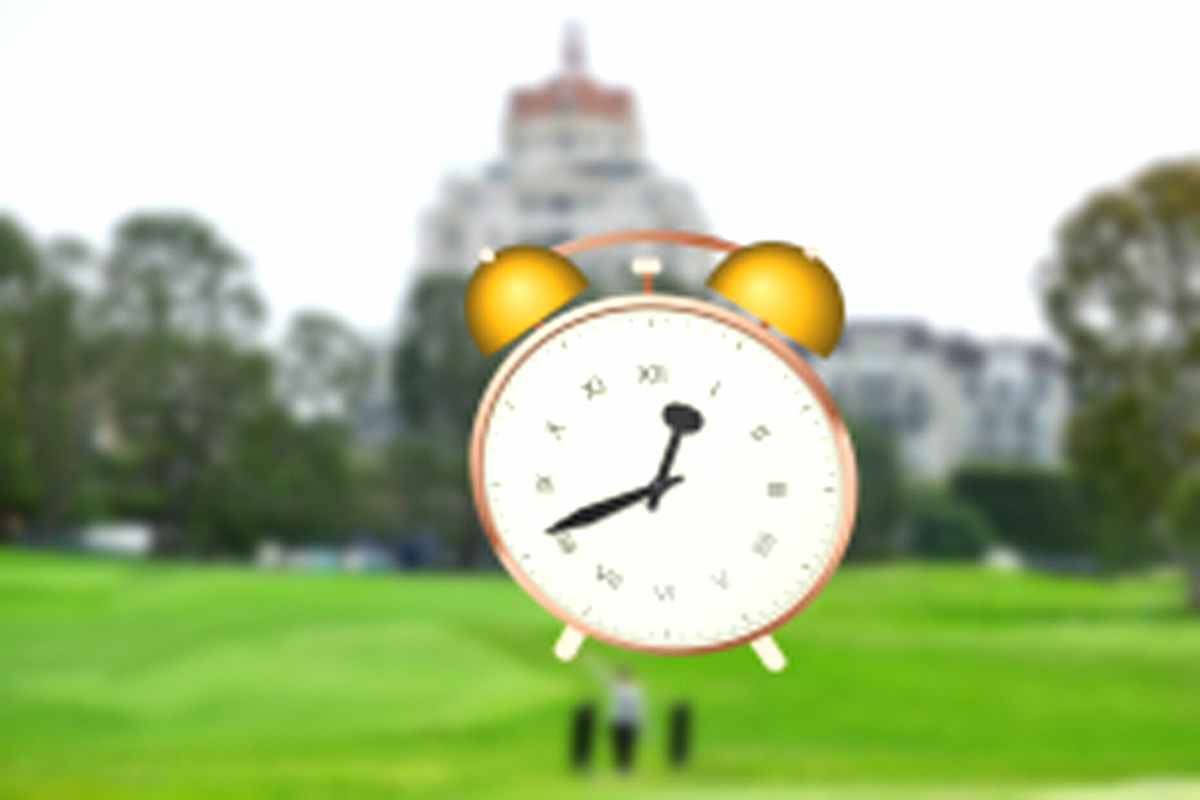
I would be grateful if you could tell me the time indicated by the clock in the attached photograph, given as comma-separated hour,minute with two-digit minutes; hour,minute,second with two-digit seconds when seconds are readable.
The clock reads 12,41
